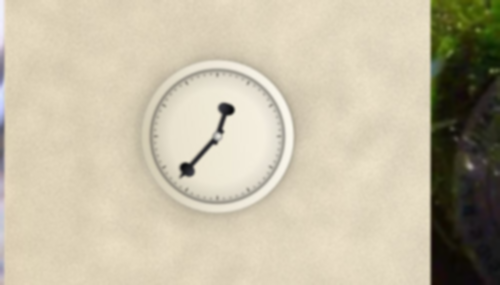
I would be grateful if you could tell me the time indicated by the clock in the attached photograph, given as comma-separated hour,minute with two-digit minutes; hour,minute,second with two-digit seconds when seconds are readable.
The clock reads 12,37
